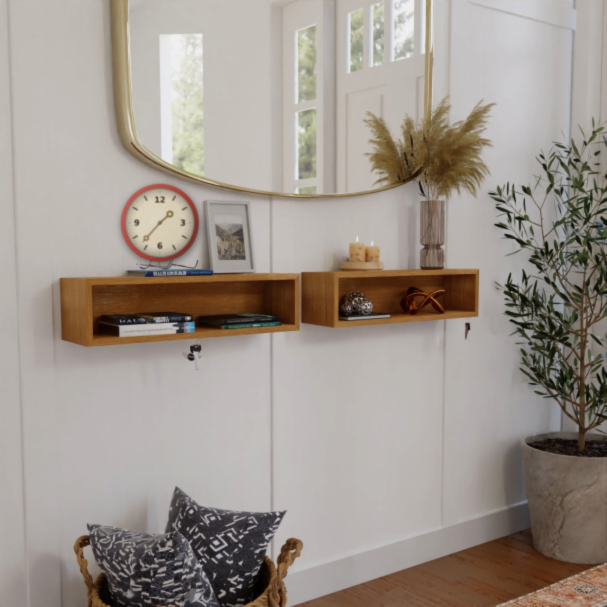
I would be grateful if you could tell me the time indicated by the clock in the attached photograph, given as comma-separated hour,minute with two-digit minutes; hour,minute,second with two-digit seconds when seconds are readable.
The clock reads 1,37
